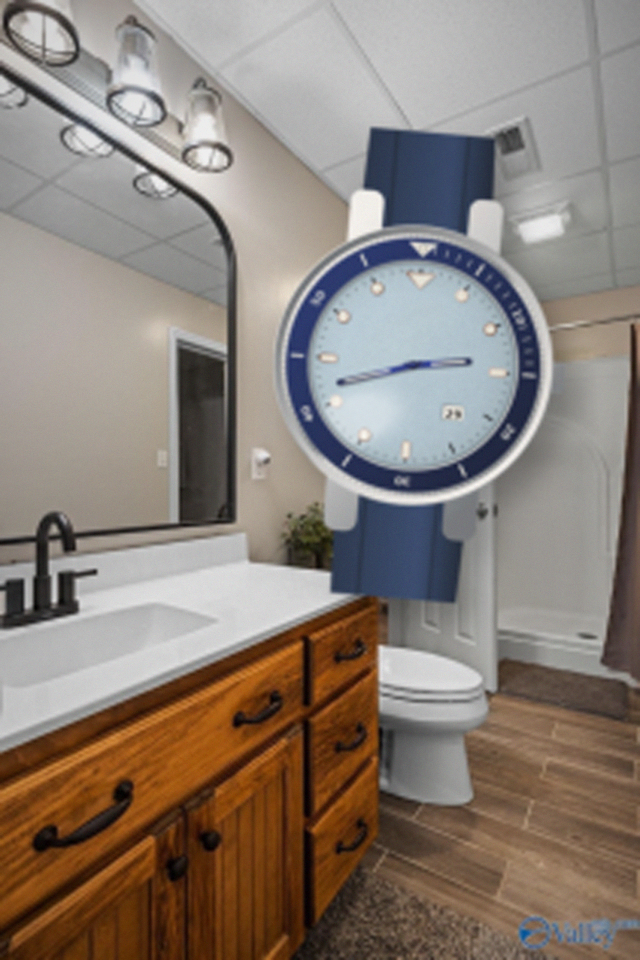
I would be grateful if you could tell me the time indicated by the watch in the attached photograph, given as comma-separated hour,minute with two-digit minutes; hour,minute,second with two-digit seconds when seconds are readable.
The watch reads 2,42
